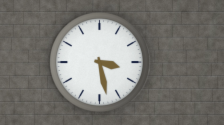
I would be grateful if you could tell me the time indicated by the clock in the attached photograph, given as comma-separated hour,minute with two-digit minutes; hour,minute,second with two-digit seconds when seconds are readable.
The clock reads 3,28
